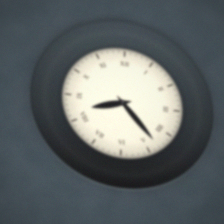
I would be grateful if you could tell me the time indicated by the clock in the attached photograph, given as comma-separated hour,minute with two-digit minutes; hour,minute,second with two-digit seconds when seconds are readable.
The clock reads 8,23
